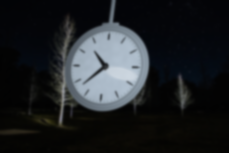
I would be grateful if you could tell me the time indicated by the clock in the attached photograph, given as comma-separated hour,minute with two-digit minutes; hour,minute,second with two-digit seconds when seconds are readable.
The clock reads 10,38
